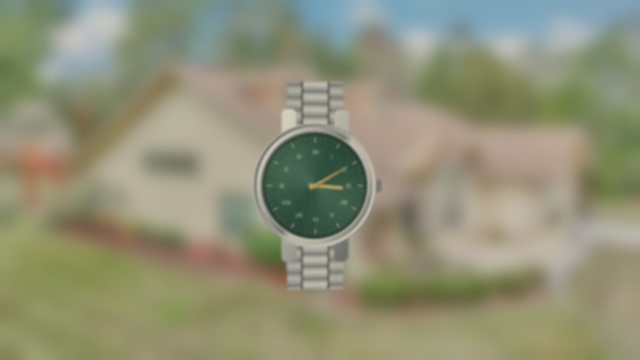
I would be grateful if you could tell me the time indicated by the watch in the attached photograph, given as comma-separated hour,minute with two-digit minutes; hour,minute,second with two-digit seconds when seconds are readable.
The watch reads 3,10
